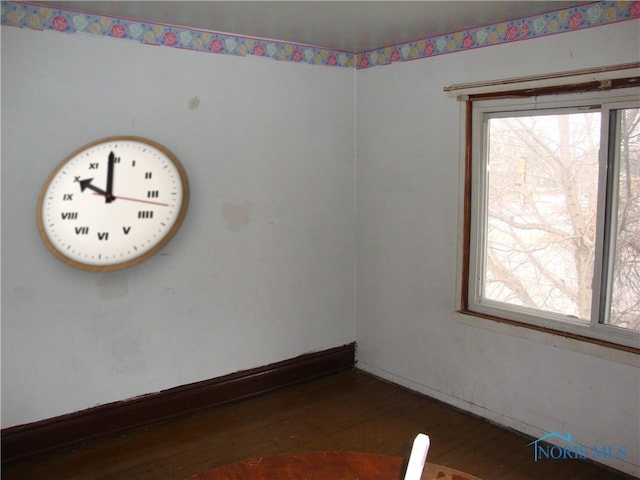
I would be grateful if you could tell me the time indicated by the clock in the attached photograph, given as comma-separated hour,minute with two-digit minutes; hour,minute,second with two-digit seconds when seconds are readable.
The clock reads 9,59,17
